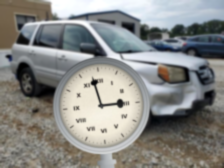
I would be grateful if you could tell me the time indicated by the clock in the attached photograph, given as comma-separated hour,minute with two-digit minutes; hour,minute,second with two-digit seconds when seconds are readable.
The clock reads 2,58
